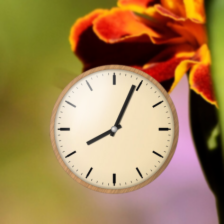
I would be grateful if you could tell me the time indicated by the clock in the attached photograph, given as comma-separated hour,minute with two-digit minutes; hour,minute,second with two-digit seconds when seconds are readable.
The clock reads 8,04
